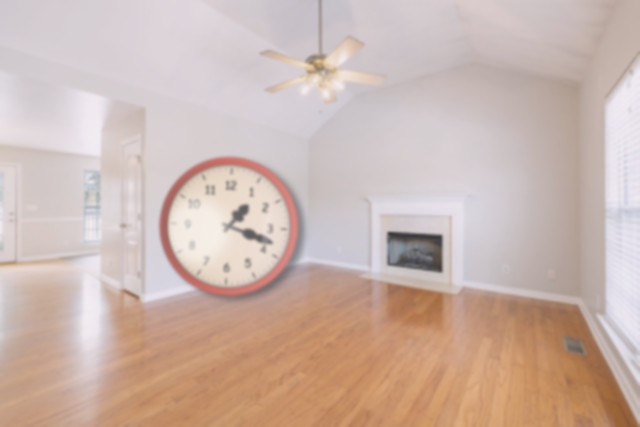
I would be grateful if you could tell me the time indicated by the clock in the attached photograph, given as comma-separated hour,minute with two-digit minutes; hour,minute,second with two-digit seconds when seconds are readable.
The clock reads 1,18
